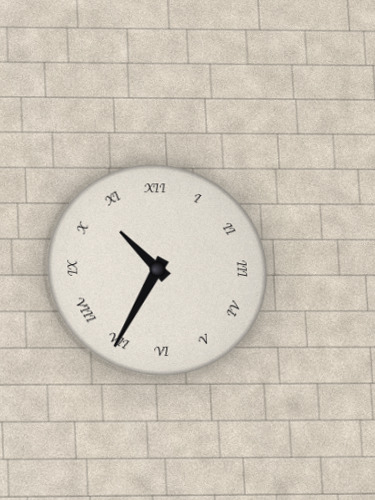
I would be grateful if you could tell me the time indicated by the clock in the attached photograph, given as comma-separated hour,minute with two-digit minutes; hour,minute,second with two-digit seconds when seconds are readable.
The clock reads 10,35
